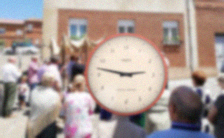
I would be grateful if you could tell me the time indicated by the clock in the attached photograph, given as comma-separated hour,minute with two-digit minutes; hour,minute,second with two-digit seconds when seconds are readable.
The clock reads 2,47
